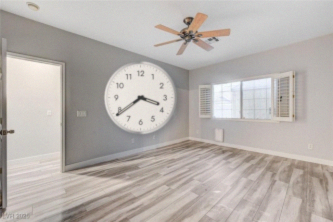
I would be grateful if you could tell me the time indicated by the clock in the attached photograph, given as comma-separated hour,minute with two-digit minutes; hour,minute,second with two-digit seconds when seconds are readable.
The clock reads 3,39
